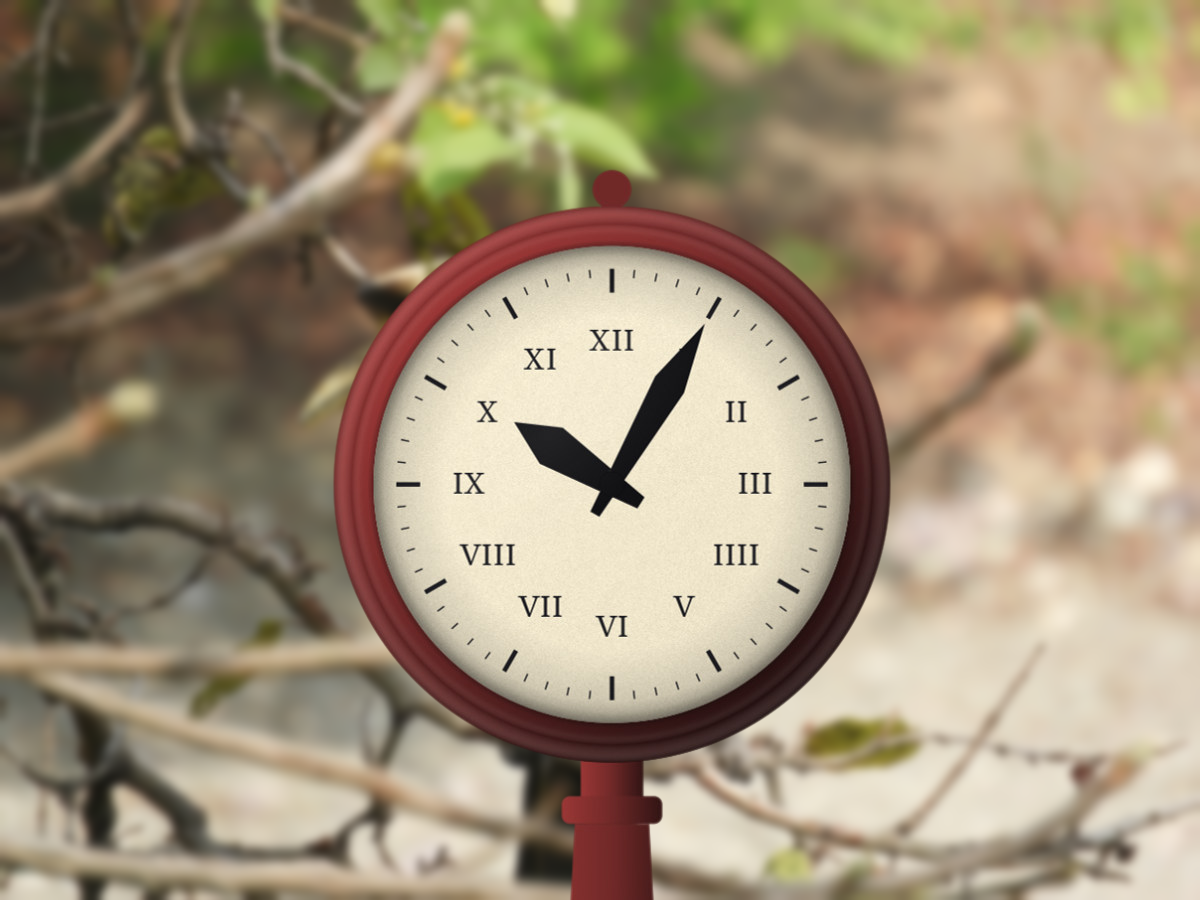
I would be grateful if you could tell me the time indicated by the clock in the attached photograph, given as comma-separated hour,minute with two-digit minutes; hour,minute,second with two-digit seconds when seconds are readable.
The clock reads 10,05
